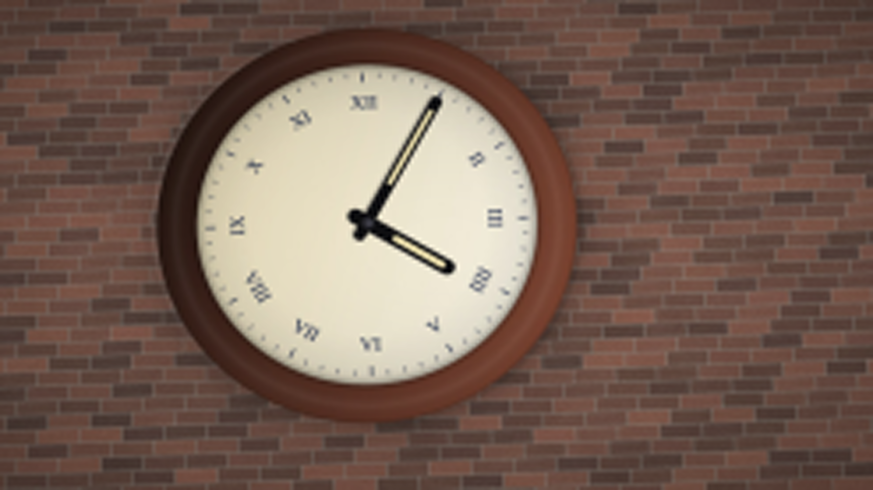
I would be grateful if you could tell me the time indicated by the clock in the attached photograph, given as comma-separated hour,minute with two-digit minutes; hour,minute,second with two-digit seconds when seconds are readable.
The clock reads 4,05
